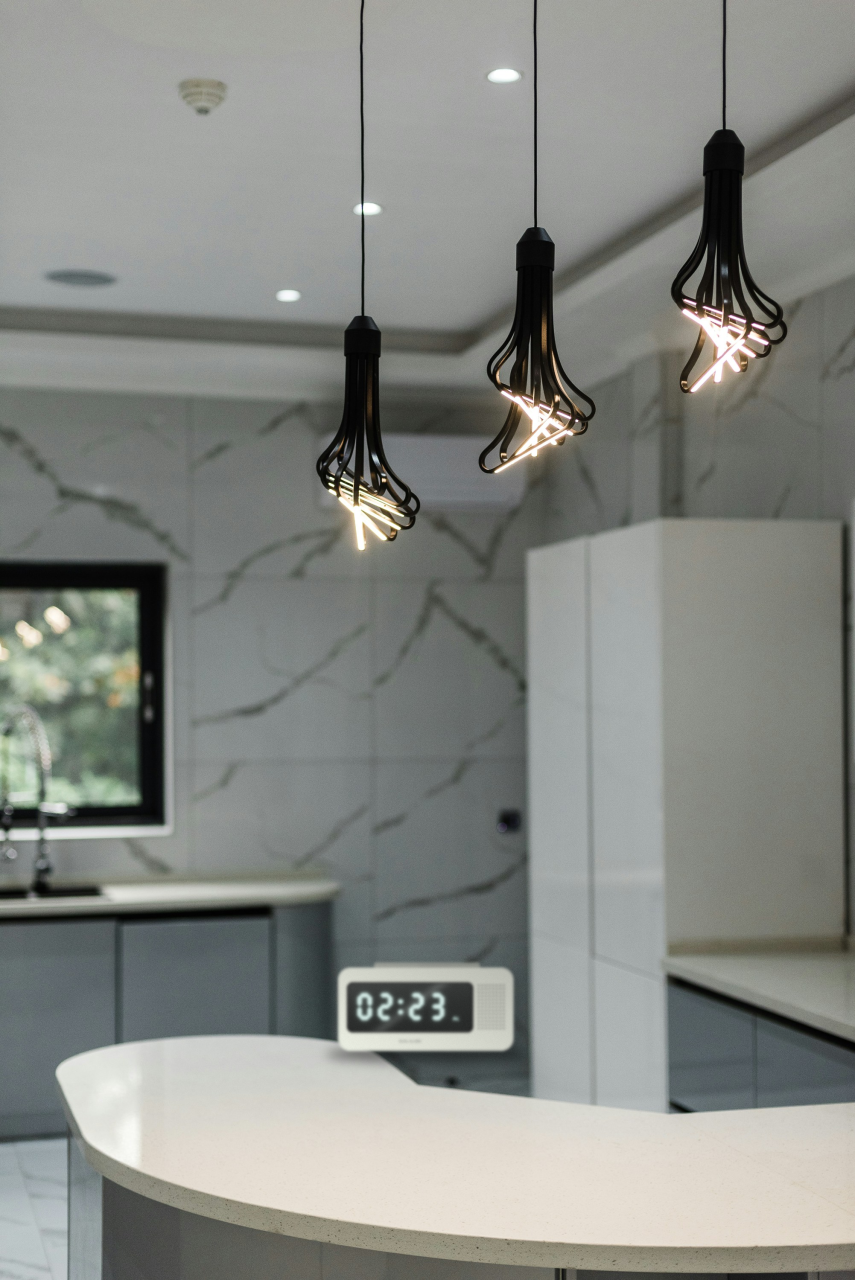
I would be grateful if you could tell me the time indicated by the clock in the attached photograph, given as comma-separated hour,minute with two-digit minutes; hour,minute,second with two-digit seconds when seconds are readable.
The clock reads 2,23
